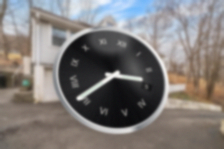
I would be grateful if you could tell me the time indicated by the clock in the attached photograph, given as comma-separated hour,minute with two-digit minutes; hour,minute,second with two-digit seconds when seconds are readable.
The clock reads 2,36
